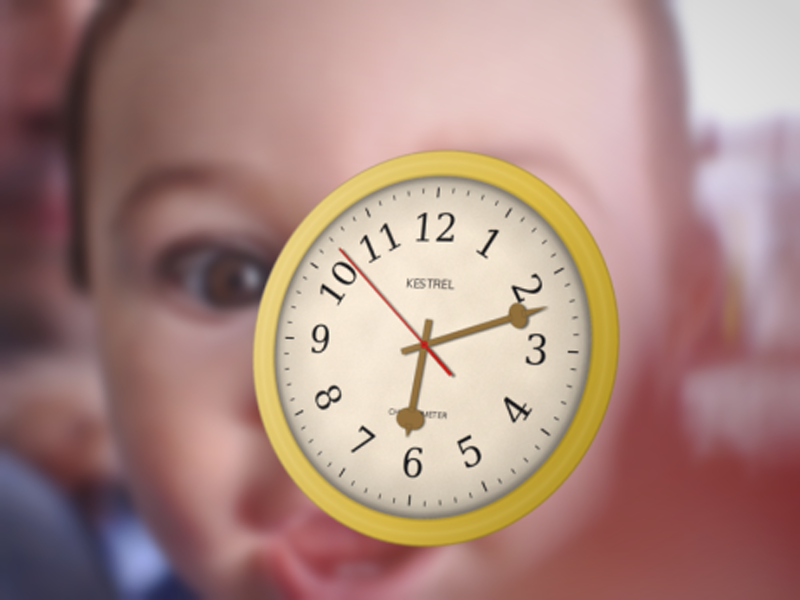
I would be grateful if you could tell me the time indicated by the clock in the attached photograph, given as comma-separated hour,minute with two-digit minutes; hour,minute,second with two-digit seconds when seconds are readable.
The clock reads 6,11,52
